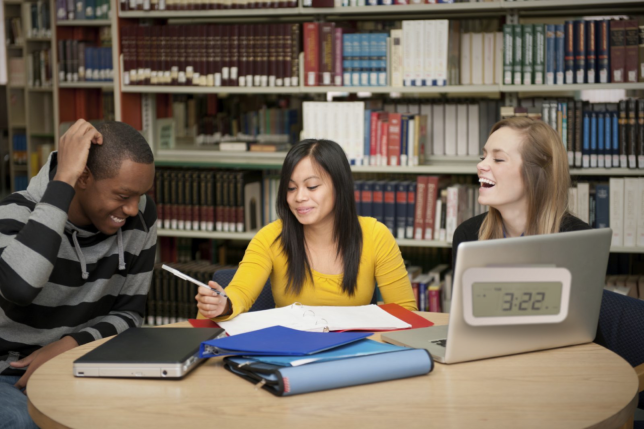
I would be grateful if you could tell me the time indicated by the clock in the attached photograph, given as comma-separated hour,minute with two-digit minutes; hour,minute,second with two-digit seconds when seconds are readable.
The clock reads 3,22
